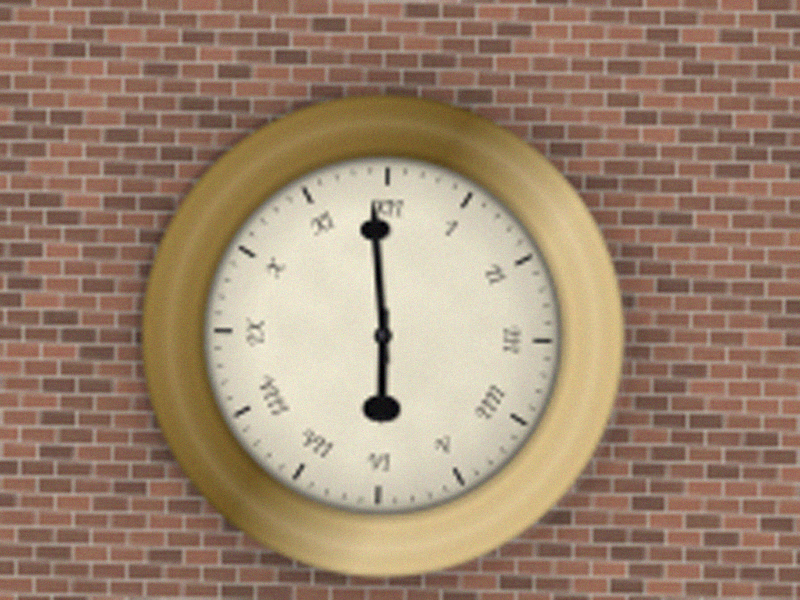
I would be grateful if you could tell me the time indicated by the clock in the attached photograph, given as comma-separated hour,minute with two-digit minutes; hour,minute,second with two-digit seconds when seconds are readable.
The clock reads 5,59
